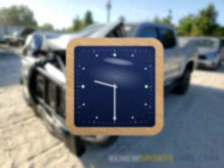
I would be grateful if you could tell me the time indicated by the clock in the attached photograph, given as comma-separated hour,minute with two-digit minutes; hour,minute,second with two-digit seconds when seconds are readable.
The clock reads 9,30
